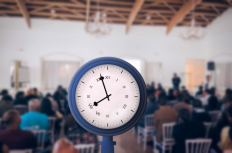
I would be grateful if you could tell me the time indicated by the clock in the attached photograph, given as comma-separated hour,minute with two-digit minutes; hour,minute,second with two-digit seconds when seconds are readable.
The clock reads 7,57
